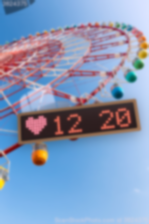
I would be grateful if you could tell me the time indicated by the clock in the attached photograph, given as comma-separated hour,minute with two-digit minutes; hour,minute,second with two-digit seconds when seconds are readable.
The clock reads 12,20
